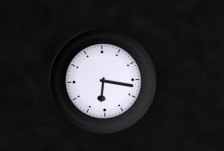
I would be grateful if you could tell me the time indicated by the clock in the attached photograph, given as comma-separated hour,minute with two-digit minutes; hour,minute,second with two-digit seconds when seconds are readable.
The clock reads 6,17
